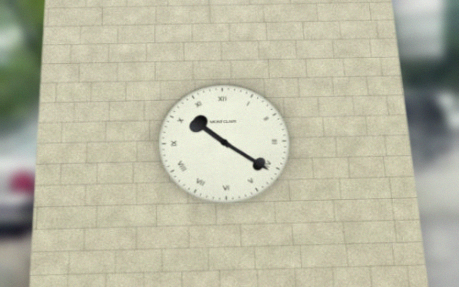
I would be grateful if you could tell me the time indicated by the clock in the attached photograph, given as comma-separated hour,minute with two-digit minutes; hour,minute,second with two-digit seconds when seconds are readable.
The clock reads 10,21
